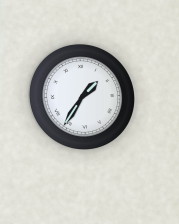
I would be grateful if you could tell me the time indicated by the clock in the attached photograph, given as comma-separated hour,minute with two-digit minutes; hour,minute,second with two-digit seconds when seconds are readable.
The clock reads 1,36
